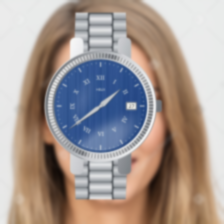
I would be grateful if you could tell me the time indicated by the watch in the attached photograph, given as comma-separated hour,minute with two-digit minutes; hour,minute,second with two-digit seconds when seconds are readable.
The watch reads 1,39
